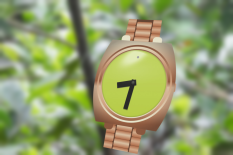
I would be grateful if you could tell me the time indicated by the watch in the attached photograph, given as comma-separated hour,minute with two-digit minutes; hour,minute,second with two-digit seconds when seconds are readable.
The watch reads 8,31
